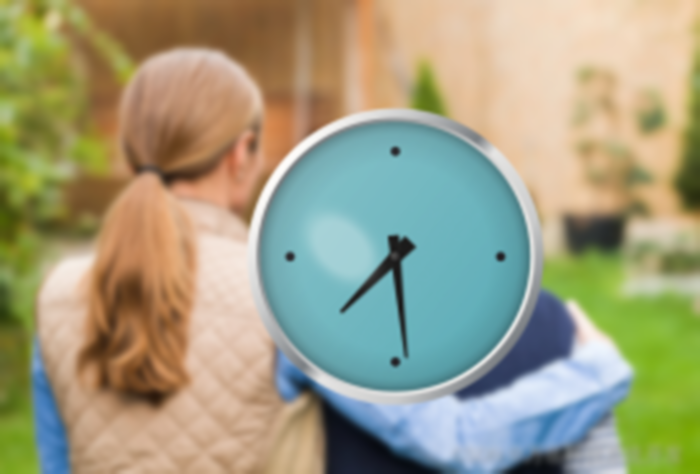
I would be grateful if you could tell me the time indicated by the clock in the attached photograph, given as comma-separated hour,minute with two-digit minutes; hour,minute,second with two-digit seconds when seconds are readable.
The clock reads 7,29
